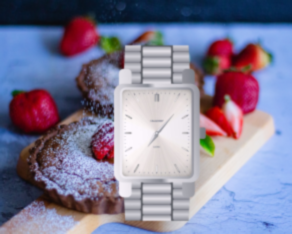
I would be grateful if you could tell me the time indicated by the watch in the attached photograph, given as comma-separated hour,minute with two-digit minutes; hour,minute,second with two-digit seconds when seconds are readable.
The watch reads 7,07
